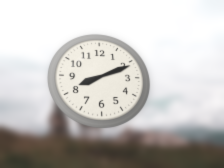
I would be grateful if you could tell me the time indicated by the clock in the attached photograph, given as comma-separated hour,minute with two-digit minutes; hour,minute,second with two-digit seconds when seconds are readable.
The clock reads 8,11
